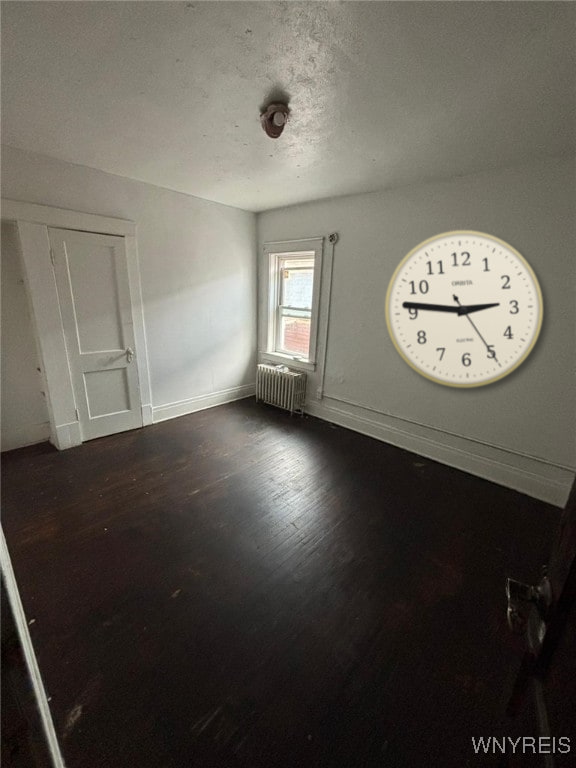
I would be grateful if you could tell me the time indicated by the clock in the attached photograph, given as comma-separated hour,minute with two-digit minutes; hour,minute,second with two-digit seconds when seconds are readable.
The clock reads 2,46,25
